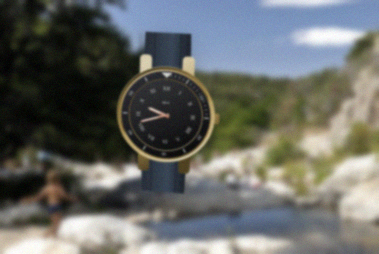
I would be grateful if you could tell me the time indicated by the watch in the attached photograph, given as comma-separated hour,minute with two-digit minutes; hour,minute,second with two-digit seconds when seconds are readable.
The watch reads 9,42
